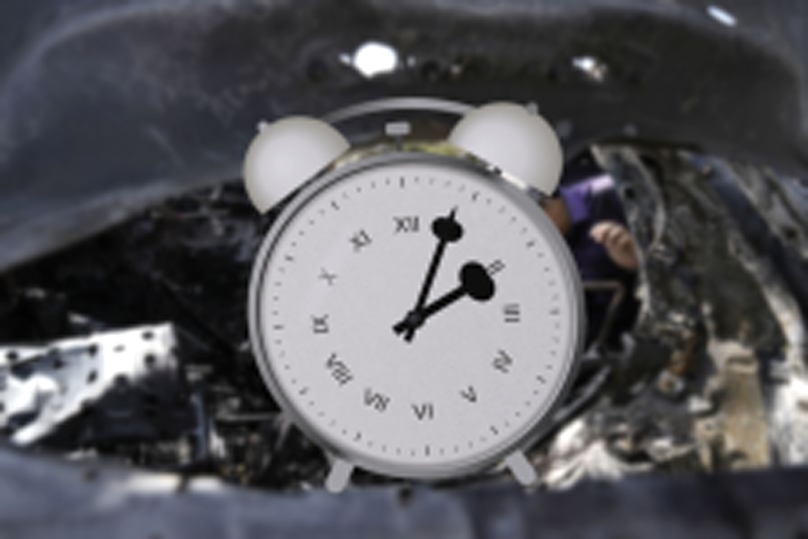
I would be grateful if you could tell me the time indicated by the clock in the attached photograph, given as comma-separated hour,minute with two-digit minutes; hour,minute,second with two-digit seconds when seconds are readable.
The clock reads 2,04
